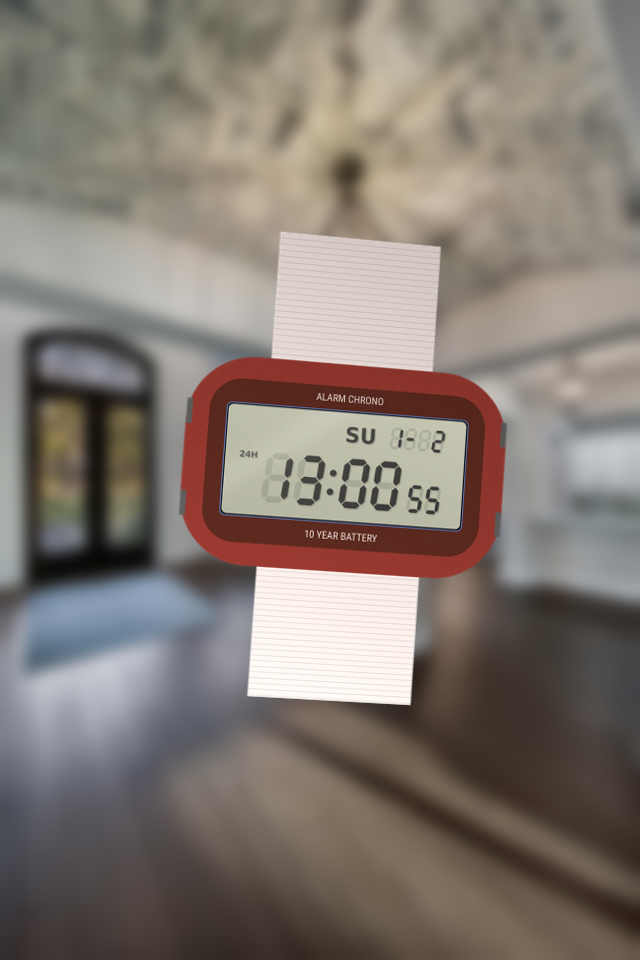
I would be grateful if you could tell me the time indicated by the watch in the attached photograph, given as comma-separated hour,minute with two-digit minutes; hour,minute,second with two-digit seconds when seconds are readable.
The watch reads 13,00,55
